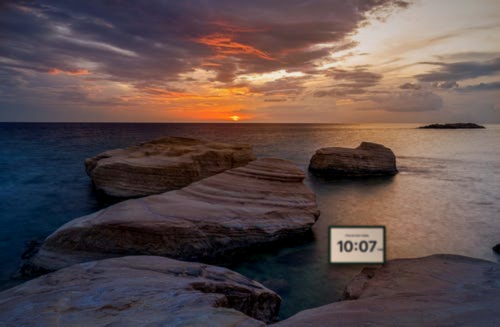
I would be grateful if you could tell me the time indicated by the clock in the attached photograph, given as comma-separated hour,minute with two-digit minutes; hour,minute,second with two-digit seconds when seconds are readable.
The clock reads 10,07
